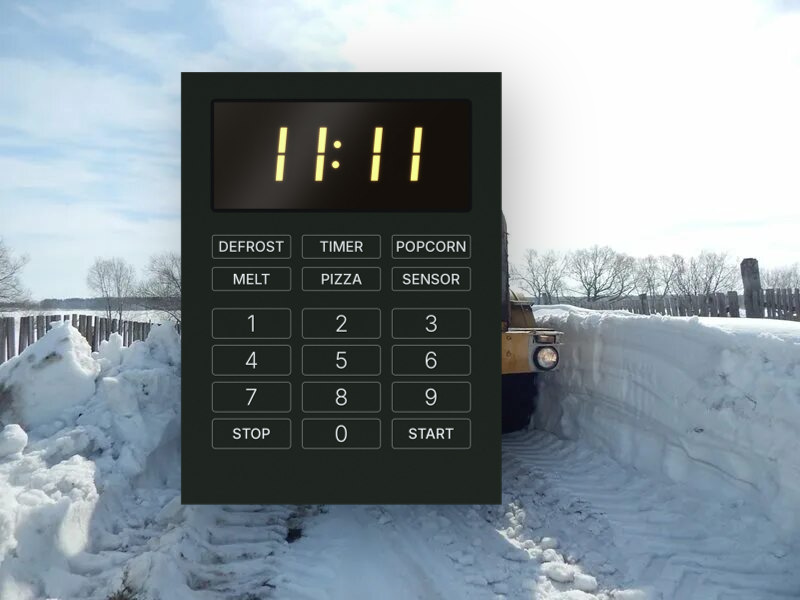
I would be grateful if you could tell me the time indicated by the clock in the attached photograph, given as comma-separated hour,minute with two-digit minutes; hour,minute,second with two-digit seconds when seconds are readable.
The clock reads 11,11
